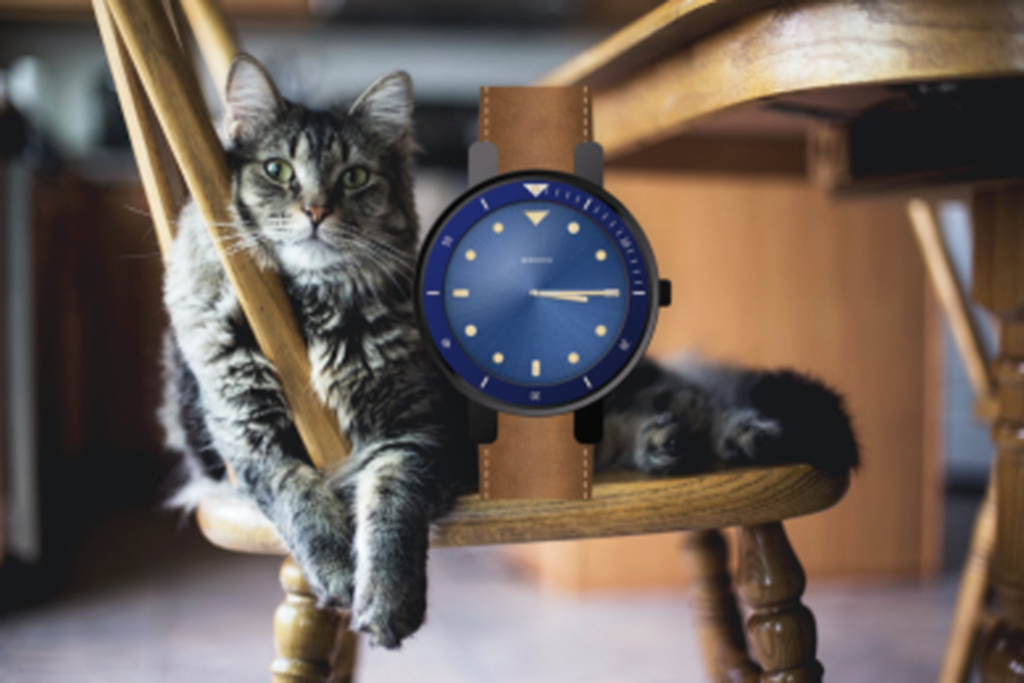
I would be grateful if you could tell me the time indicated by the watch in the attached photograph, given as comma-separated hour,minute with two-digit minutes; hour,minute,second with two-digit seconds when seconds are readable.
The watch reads 3,15
